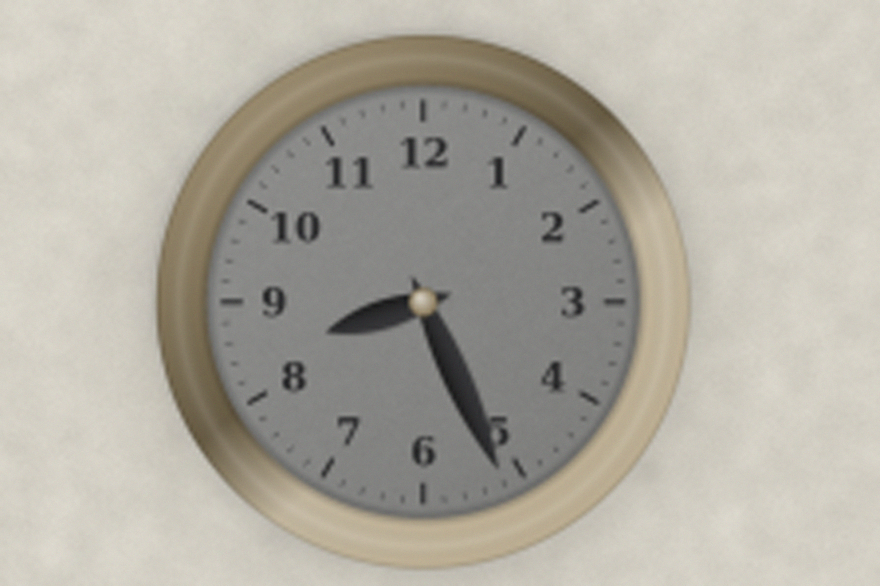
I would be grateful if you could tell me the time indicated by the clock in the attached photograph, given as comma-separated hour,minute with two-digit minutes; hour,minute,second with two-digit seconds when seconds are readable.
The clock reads 8,26
